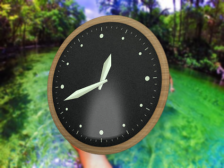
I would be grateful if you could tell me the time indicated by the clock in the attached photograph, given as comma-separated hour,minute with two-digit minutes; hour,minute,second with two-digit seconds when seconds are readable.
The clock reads 12,42
